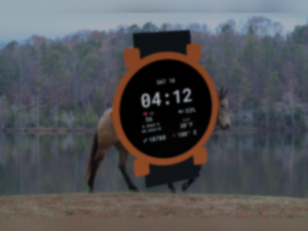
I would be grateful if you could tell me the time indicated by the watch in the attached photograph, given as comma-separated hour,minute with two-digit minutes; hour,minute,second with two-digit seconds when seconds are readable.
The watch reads 4,12
